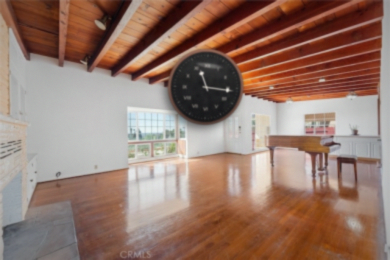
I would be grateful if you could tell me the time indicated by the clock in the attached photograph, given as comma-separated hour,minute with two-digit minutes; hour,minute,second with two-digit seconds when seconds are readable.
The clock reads 11,16
